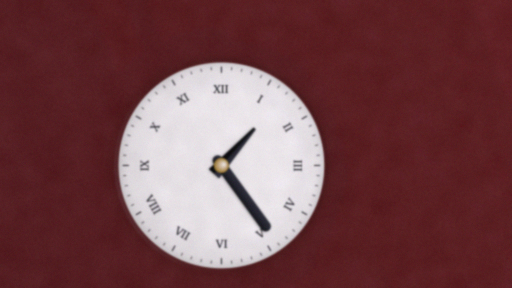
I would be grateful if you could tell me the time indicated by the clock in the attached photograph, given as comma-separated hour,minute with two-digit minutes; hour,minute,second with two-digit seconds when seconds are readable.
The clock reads 1,24
